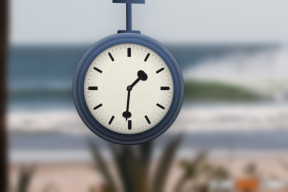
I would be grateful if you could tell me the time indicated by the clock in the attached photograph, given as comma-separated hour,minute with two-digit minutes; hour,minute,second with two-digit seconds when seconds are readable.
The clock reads 1,31
